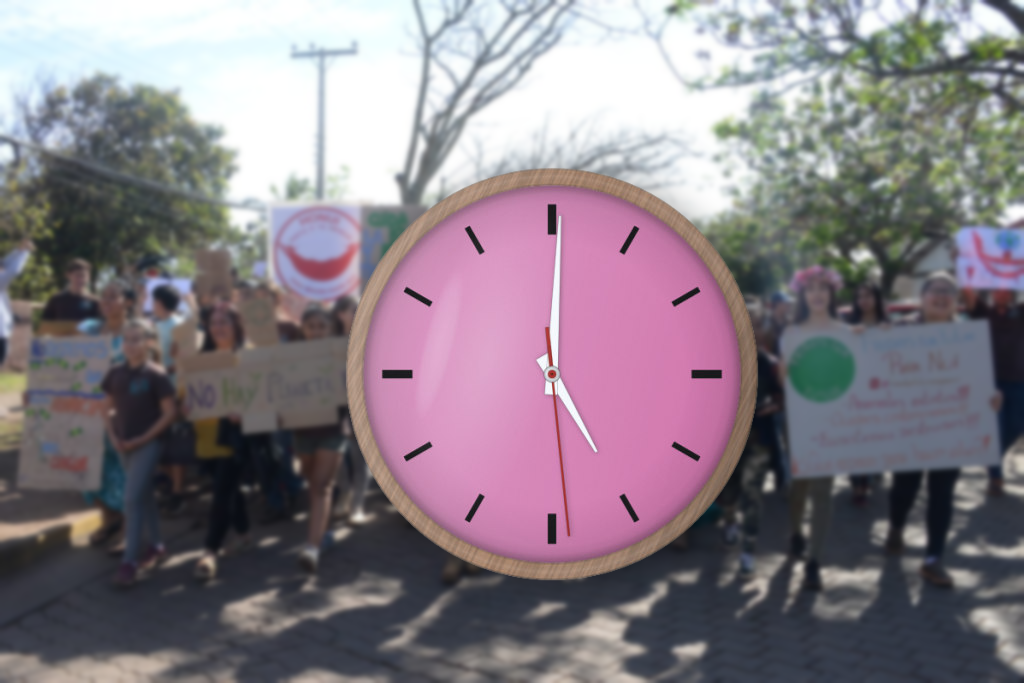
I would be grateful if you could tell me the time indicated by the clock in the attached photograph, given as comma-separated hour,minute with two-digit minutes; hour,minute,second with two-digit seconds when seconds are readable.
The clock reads 5,00,29
